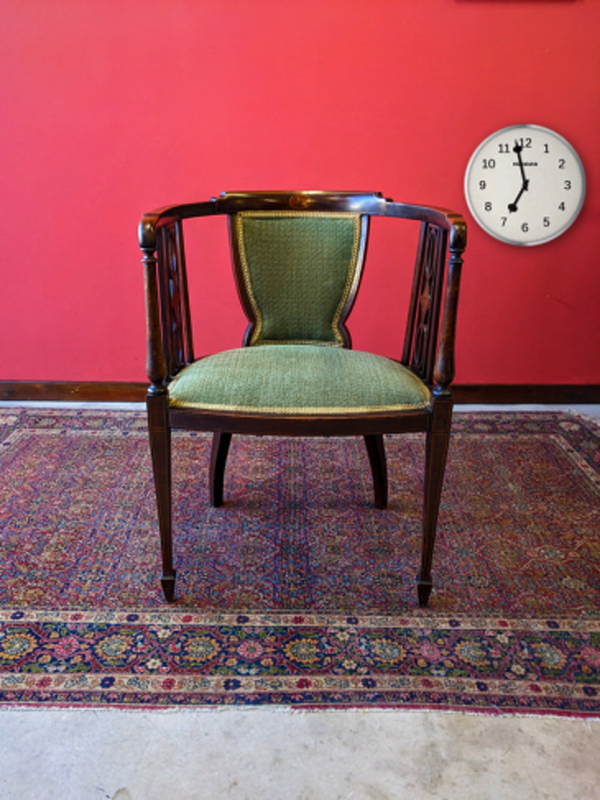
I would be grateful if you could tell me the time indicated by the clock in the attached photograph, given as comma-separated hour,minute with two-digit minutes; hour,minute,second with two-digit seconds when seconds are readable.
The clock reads 6,58
